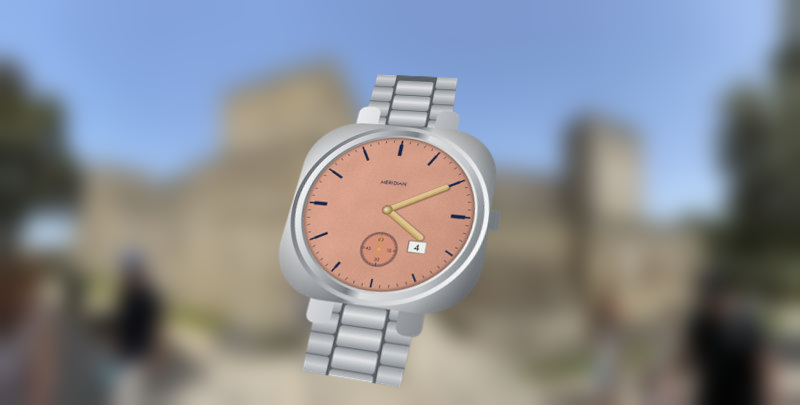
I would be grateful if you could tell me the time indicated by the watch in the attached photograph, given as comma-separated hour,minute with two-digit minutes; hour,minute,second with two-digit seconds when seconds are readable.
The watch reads 4,10
